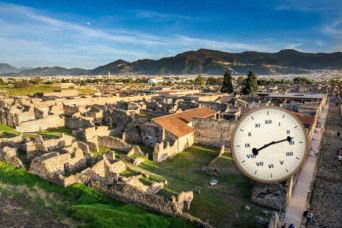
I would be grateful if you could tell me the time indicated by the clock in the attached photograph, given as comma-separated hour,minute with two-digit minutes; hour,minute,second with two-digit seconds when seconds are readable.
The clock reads 8,13
